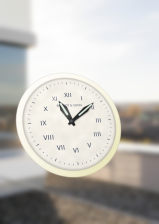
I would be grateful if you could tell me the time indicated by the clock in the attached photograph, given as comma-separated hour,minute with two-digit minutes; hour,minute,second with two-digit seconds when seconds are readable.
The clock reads 11,09
